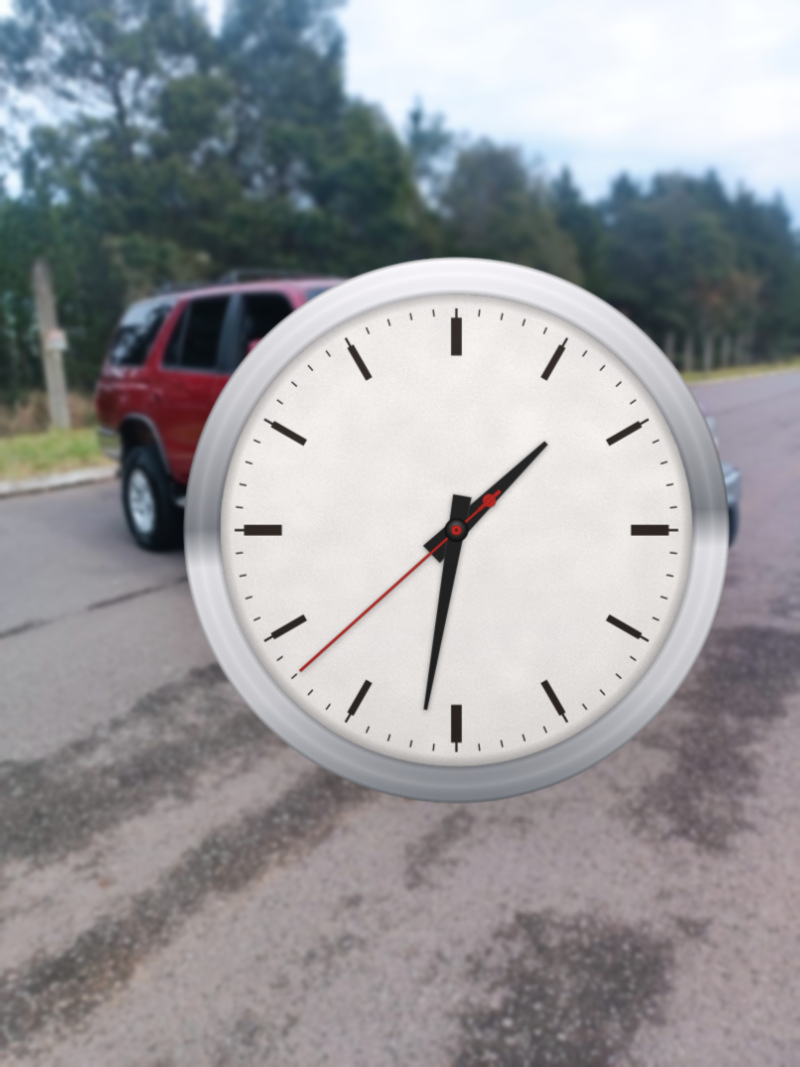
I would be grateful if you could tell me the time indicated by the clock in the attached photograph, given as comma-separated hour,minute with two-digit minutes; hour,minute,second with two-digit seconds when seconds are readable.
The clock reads 1,31,38
